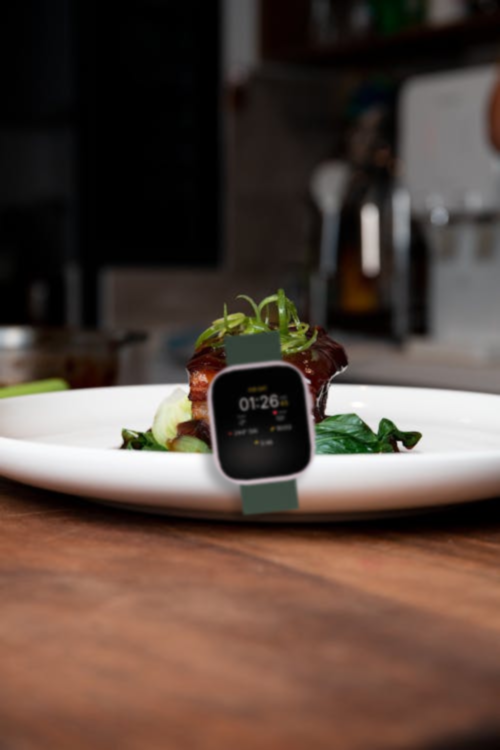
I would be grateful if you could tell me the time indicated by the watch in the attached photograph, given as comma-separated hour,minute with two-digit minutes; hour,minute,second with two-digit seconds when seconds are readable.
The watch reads 1,26
